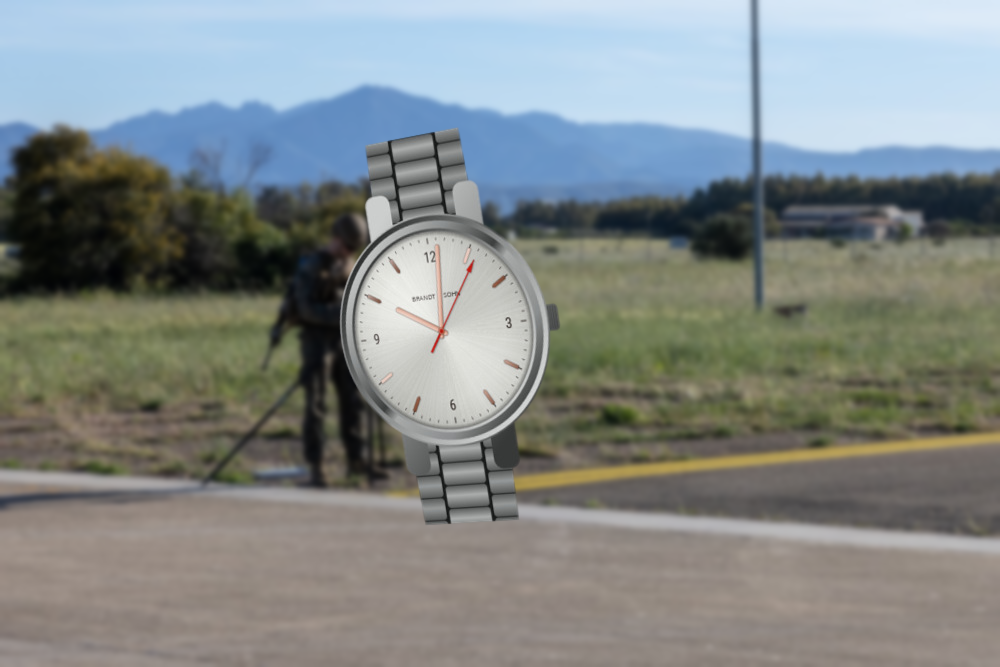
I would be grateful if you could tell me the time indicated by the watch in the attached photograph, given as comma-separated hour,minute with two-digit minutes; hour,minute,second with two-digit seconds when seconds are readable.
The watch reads 10,01,06
